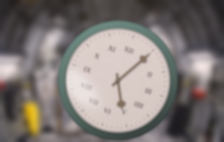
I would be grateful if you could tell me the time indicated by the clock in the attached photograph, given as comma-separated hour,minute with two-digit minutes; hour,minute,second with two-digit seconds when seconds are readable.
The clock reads 5,05
